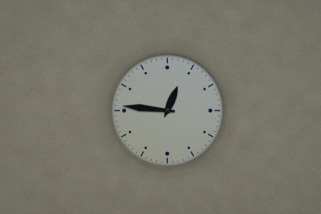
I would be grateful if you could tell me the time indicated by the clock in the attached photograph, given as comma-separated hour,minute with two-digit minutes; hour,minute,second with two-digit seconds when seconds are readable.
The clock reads 12,46
